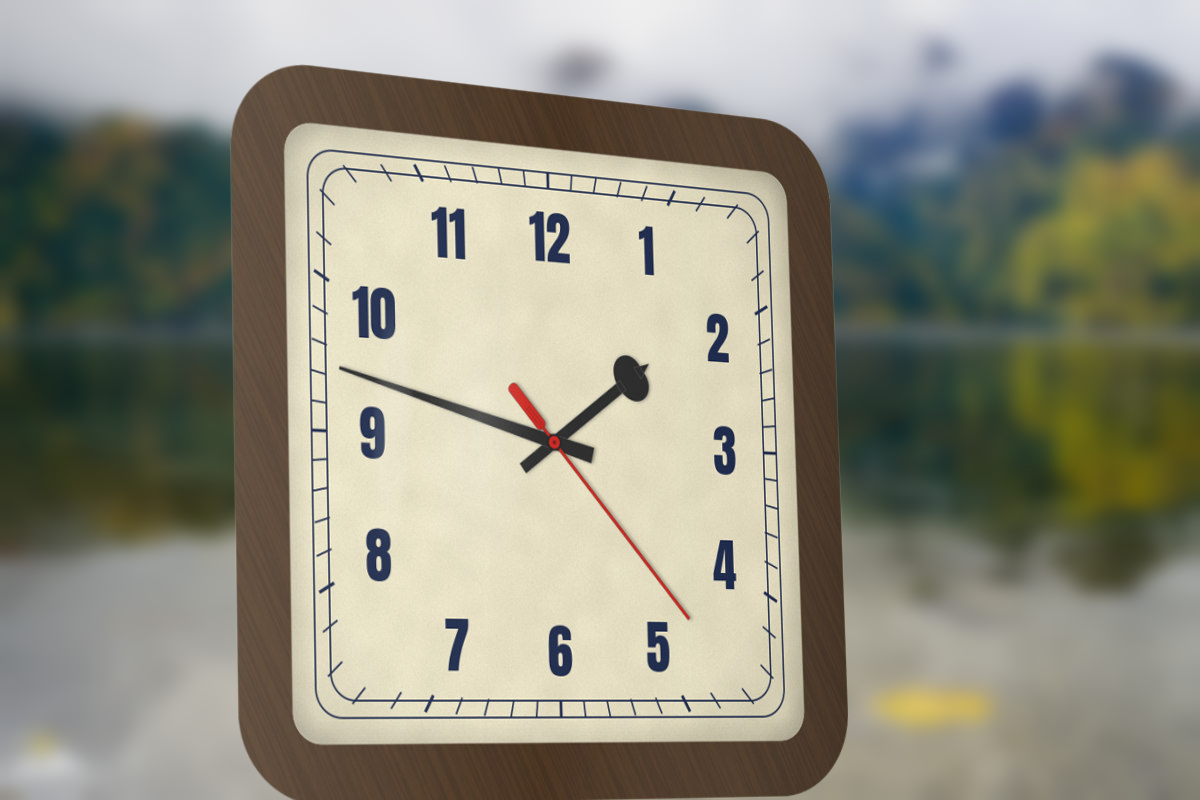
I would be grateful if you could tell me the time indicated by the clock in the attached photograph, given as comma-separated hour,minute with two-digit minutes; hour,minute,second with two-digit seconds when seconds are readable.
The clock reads 1,47,23
